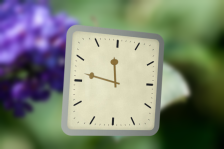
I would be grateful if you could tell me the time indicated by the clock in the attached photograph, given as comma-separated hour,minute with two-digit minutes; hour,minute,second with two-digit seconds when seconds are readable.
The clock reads 11,47
